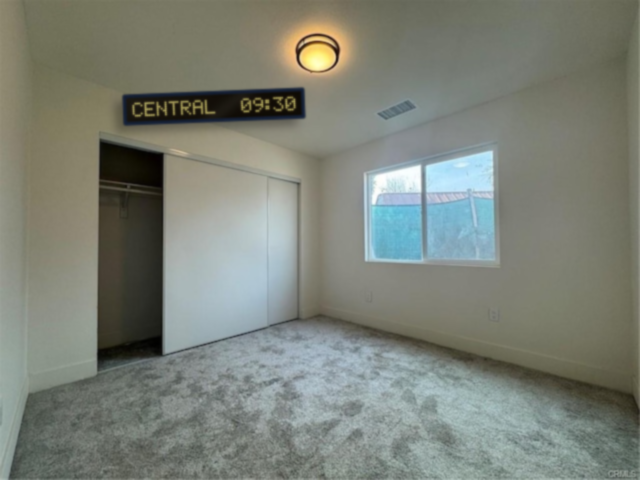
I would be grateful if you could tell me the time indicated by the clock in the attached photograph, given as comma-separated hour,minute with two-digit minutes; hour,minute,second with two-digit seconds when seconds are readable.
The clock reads 9,30
